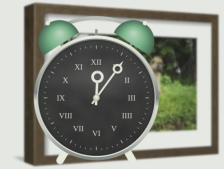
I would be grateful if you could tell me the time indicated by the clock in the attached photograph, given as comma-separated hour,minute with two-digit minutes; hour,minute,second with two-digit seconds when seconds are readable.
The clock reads 12,06
